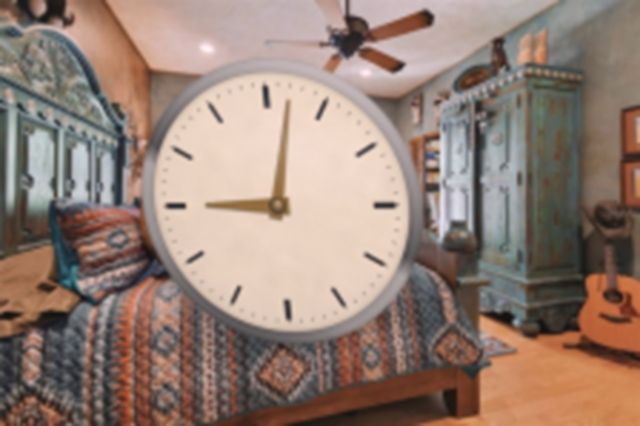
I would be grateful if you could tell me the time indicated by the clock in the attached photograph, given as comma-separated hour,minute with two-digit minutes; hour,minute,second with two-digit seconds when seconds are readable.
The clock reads 9,02
